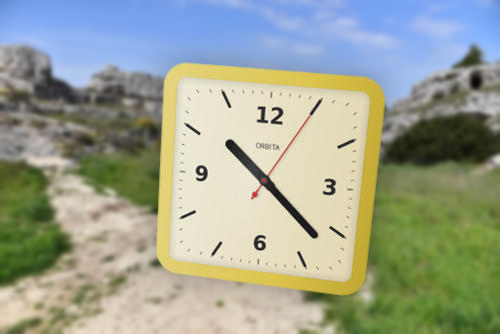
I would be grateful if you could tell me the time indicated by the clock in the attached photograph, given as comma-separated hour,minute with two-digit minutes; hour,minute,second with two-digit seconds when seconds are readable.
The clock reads 10,22,05
